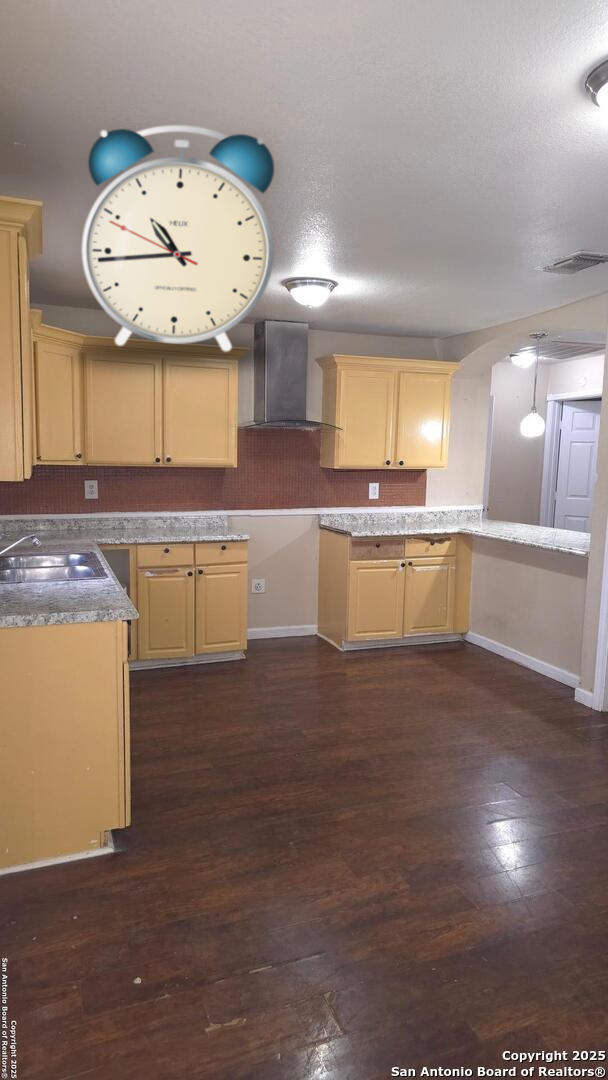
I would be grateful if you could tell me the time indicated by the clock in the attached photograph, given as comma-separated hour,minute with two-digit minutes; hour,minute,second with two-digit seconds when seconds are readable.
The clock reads 10,43,49
